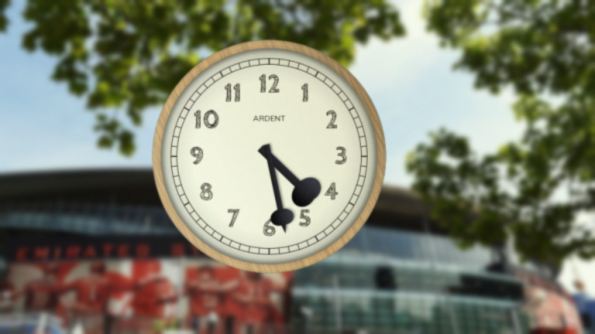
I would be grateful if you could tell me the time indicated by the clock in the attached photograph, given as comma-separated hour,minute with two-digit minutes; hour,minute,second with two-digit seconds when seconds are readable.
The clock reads 4,28
